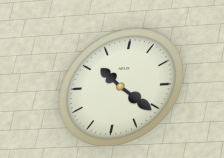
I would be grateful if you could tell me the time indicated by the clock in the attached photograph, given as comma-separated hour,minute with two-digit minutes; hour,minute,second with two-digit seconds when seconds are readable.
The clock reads 10,21
